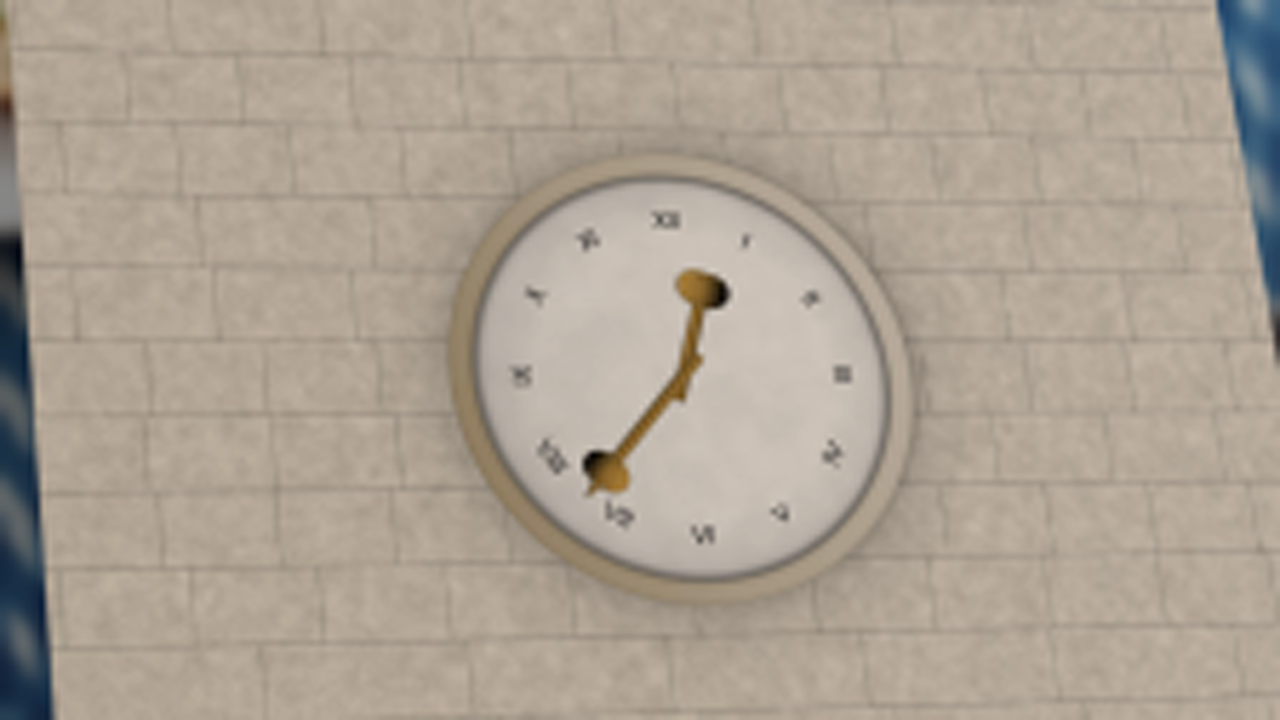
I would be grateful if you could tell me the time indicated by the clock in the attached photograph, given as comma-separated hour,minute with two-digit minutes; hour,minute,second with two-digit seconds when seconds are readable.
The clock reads 12,37
